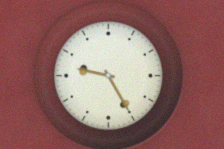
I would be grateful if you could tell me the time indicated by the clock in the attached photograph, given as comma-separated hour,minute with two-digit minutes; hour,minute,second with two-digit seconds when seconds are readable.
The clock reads 9,25
